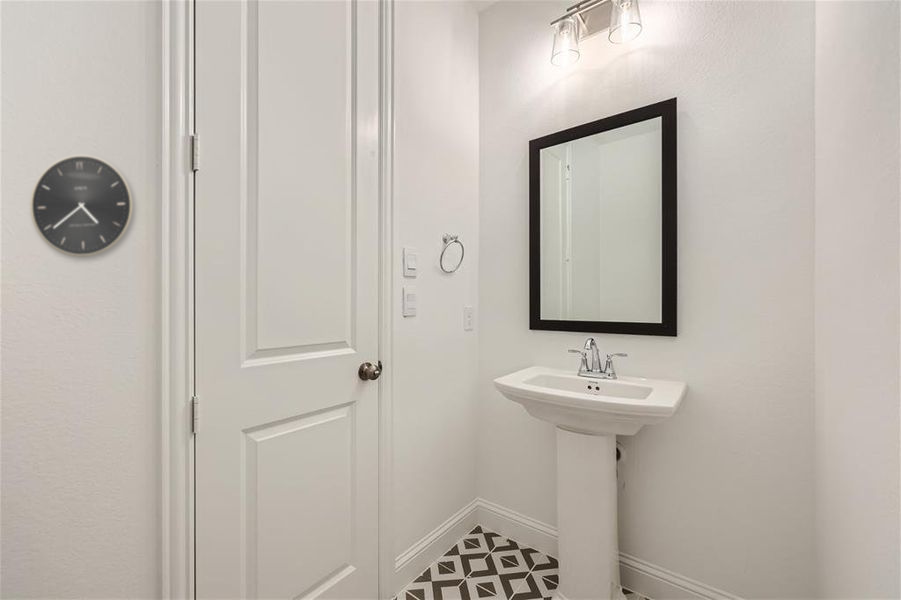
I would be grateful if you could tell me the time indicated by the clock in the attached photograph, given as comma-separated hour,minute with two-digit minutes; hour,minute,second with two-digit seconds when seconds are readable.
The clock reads 4,39
